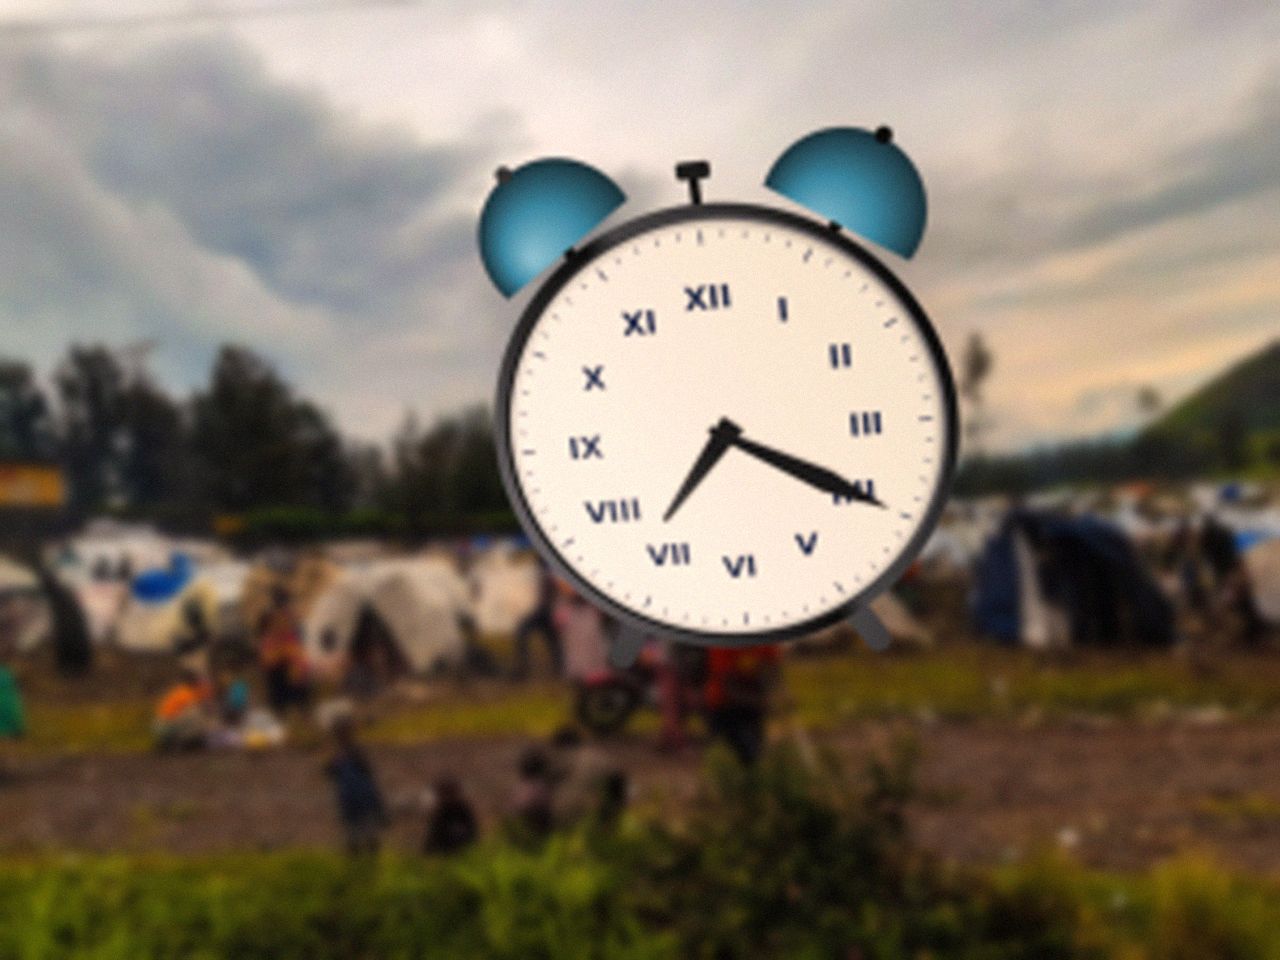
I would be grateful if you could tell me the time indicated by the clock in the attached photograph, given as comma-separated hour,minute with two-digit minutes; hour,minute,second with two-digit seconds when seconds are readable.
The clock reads 7,20
